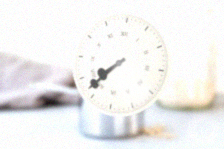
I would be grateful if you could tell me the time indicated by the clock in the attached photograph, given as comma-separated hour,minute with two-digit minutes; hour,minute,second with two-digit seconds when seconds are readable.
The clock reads 7,37
